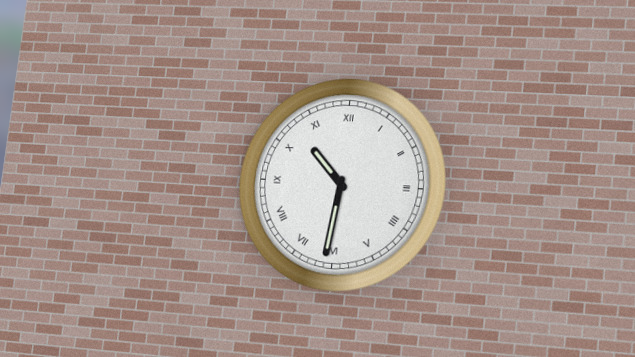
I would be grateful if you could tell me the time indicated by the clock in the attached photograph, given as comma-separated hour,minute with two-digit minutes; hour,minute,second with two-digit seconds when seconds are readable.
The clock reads 10,31
